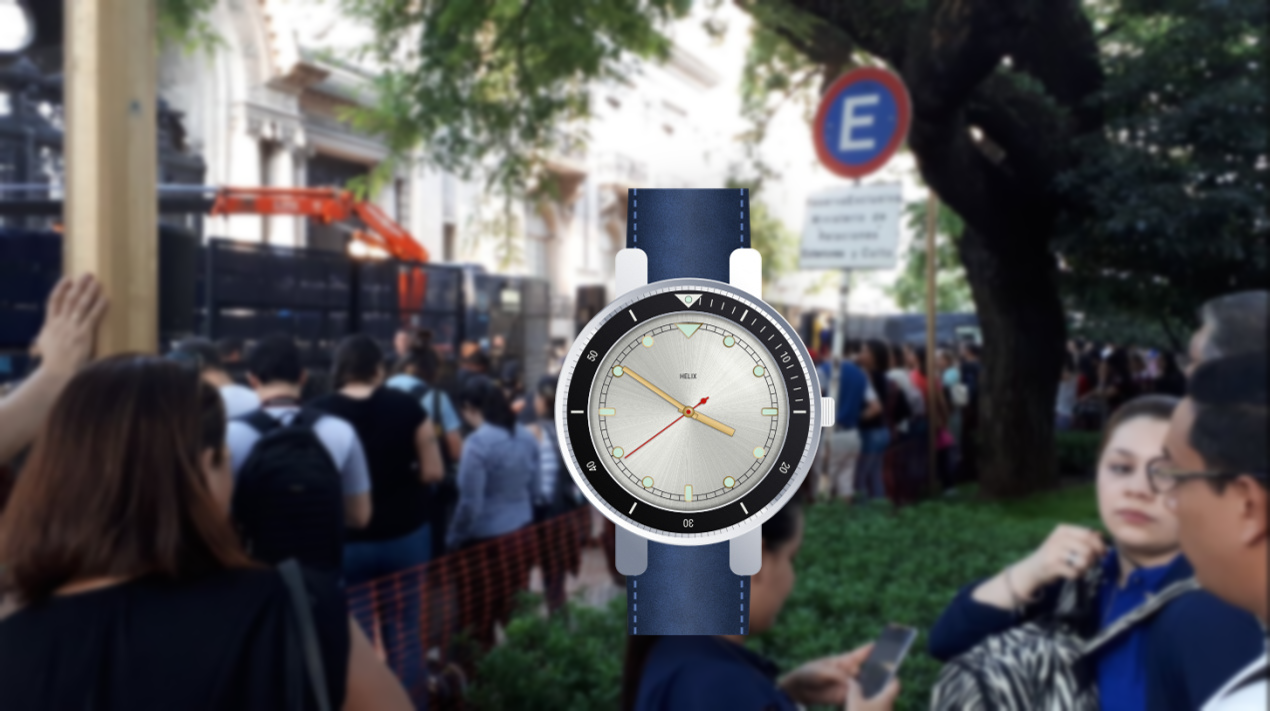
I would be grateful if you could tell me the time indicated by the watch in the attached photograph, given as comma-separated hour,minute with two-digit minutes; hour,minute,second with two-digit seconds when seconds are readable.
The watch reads 3,50,39
